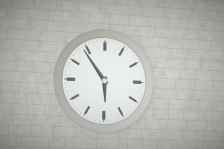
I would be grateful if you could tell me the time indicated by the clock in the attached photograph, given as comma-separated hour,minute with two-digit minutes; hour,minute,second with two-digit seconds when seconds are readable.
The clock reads 5,54
